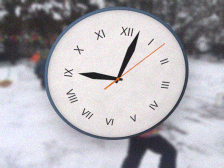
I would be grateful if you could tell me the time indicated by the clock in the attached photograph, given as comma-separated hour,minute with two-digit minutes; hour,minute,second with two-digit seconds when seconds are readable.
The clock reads 9,02,07
